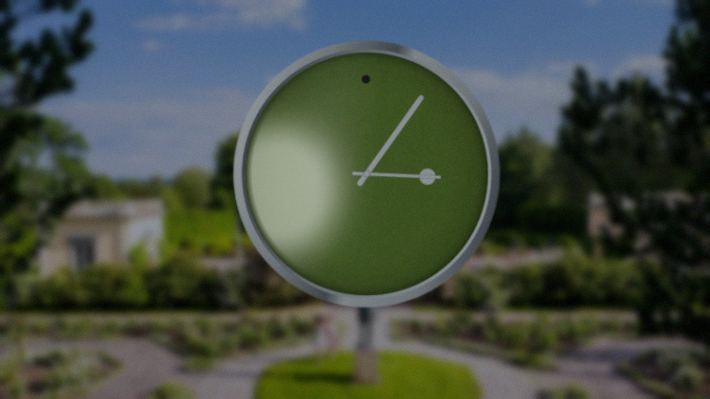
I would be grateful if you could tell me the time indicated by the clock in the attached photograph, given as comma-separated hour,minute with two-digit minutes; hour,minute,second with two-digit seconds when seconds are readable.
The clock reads 3,06
